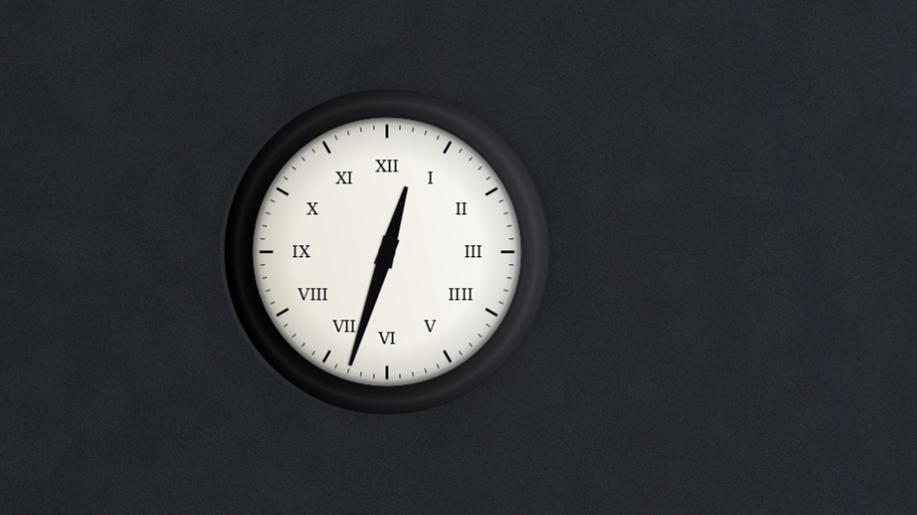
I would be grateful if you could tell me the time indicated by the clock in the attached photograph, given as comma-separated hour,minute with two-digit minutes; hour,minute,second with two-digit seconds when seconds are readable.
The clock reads 12,33
